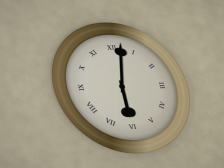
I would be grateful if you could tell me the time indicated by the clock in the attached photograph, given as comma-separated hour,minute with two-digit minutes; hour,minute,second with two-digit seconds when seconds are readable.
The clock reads 6,02
